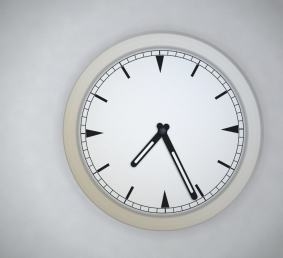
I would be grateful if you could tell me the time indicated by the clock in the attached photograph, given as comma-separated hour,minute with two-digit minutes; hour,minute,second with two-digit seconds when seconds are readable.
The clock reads 7,26
